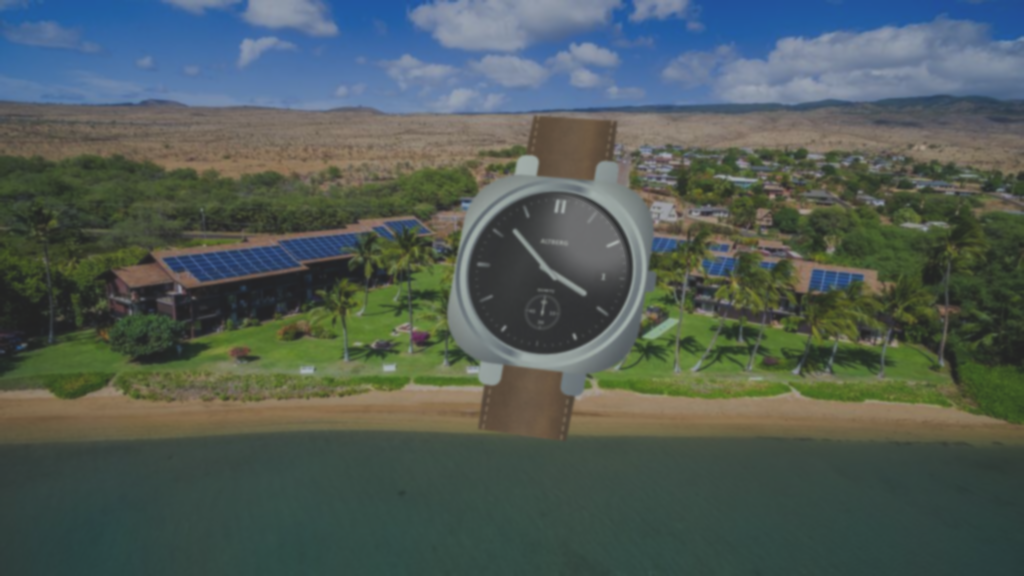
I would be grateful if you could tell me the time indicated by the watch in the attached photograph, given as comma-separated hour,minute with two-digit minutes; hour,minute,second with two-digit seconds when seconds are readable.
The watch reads 3,52
